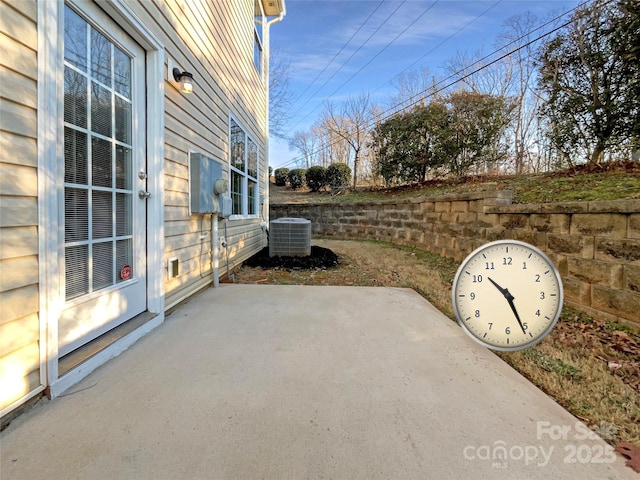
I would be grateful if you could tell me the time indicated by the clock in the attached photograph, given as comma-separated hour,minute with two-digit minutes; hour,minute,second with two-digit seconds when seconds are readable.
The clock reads 10,26
